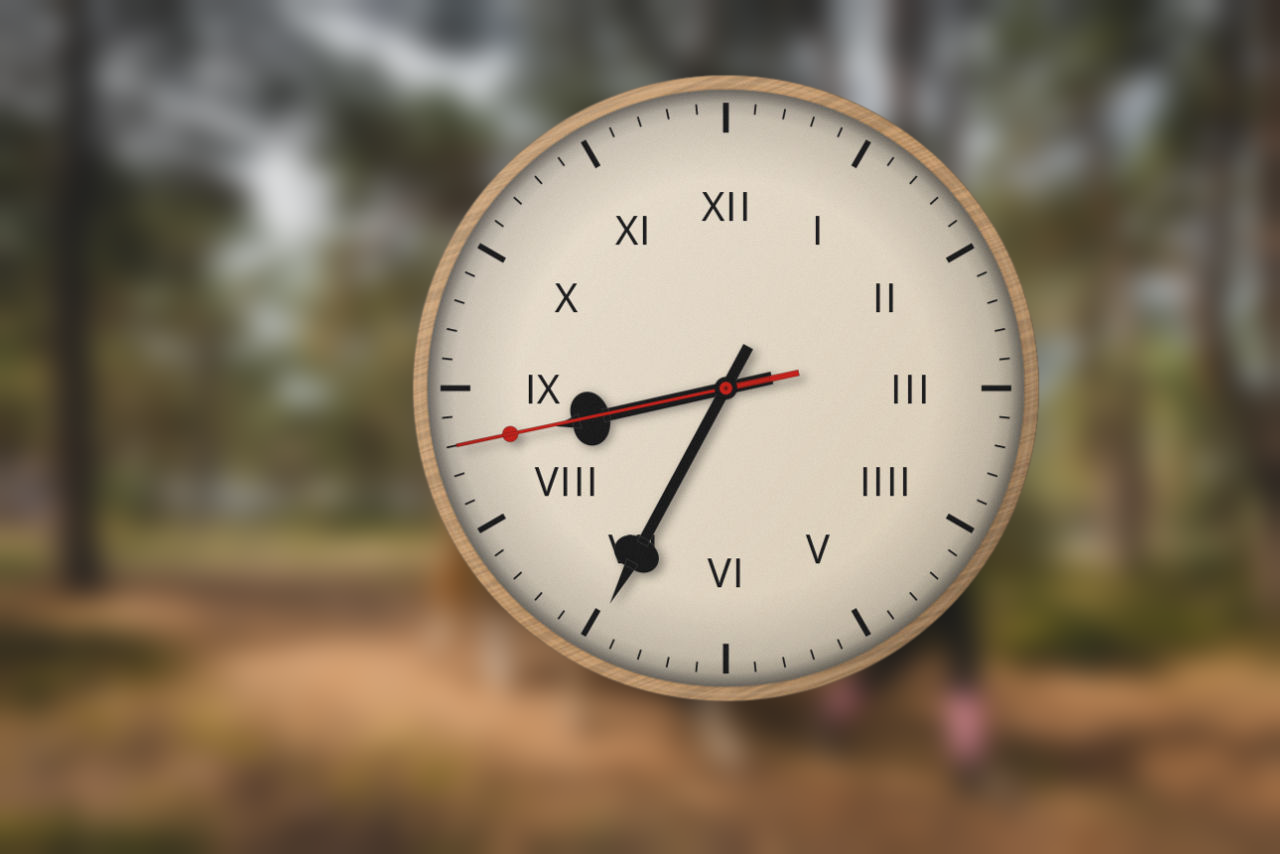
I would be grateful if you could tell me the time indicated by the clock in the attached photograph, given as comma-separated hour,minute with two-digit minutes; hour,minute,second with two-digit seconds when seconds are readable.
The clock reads 8,34,43
